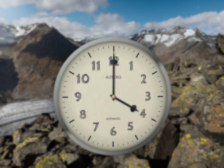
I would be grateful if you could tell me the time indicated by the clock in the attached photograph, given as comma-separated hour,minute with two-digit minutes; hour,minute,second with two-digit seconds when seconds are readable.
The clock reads 4,00
